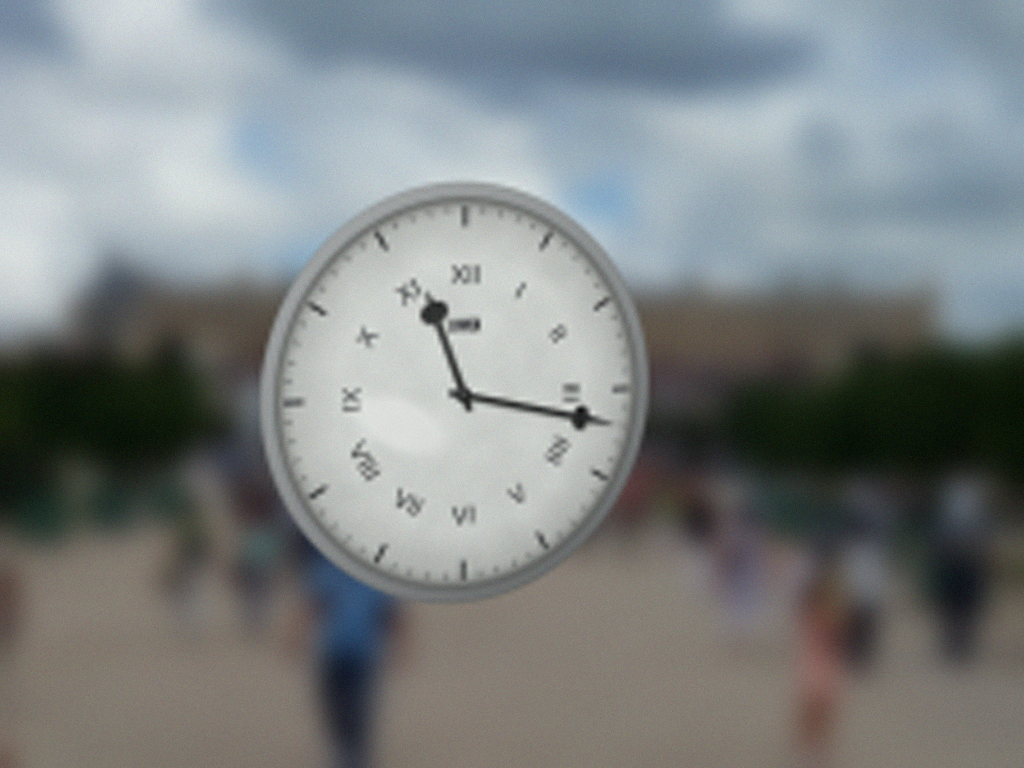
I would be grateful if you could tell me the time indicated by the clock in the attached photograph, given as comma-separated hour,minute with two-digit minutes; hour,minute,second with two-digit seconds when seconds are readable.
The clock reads 11,17
